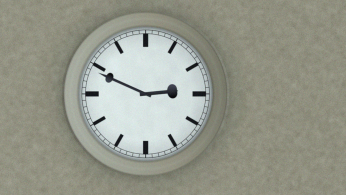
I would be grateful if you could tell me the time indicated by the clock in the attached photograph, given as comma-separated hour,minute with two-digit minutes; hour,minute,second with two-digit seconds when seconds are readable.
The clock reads 2,49
